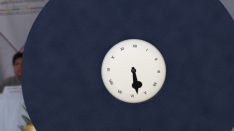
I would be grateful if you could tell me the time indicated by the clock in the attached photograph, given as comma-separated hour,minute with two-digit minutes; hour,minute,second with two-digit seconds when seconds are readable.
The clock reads 5,28
